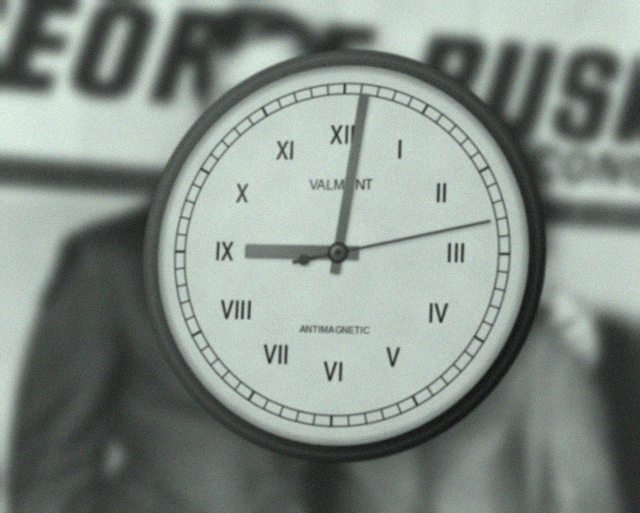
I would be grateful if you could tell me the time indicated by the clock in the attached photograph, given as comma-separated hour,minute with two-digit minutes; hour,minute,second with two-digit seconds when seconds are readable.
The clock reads 9,01,13
